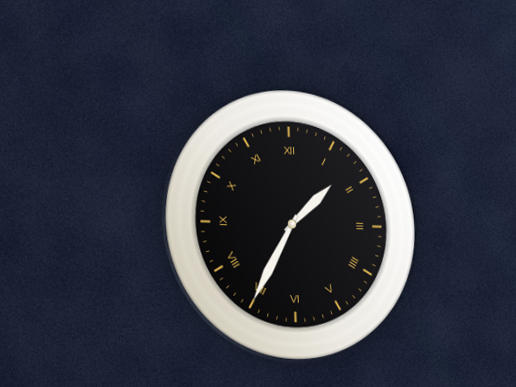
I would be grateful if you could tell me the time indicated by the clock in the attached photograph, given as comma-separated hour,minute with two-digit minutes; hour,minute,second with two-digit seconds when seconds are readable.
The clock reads 1,35
